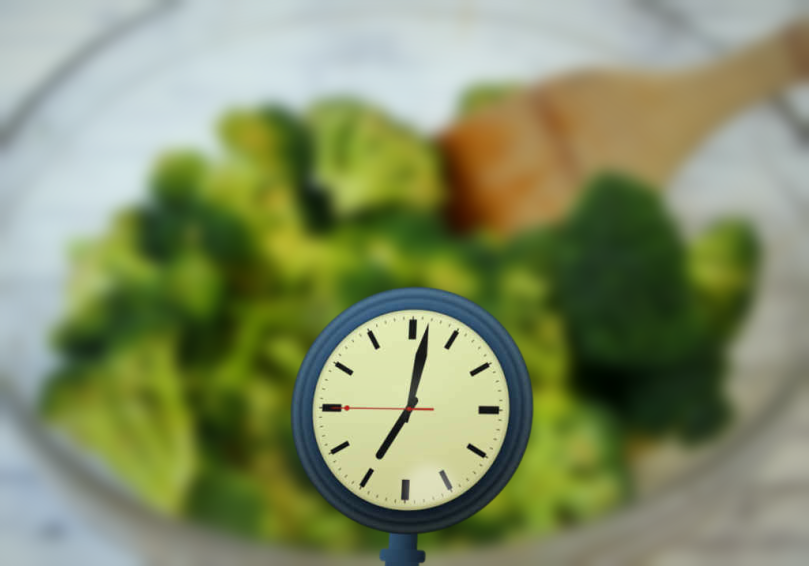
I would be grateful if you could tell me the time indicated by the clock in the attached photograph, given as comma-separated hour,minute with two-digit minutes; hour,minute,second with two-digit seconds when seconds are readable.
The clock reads 7,01,45
